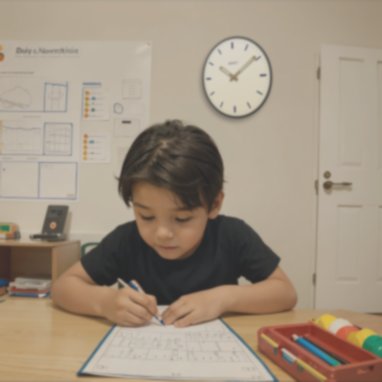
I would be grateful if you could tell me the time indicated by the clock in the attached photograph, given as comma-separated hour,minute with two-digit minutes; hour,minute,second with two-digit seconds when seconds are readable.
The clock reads 10,09
